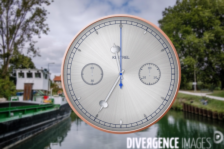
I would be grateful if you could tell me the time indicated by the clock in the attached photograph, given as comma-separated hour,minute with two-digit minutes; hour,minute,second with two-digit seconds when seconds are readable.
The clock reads 11,35
